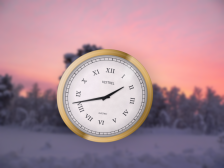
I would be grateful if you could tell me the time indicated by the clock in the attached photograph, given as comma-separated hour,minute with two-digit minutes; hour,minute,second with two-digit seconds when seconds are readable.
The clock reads 1,42
